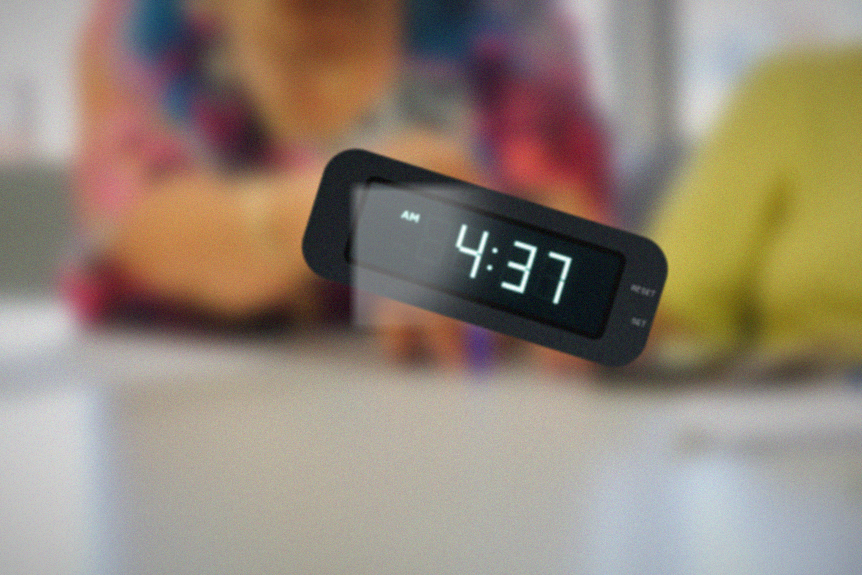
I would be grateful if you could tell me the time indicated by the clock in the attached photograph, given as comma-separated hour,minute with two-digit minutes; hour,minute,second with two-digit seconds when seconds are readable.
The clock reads 4,37
